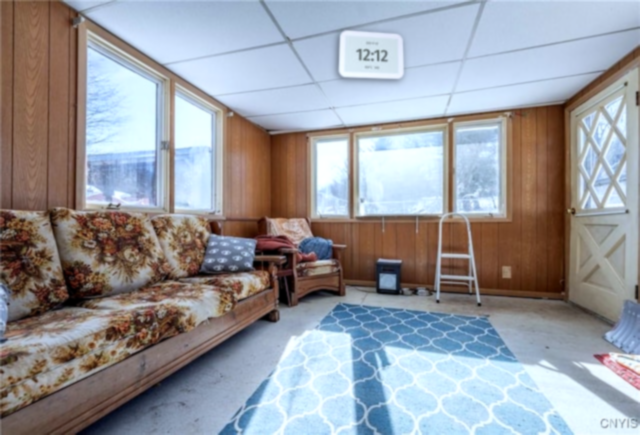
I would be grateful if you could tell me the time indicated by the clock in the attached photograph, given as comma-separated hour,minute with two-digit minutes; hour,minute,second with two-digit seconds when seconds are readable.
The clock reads 12,12
